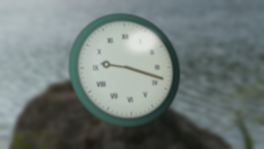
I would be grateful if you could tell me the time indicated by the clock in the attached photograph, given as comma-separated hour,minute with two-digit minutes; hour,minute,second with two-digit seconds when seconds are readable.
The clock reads 9,18
